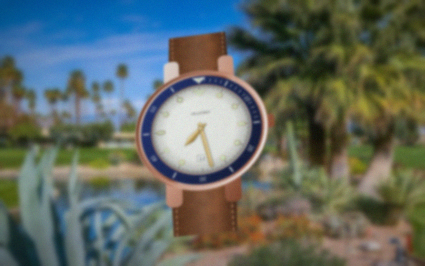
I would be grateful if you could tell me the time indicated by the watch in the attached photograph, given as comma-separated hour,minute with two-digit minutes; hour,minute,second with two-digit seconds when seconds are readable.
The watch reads 7,28
